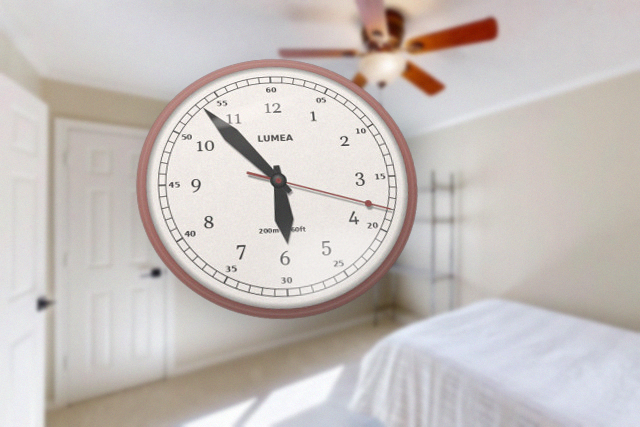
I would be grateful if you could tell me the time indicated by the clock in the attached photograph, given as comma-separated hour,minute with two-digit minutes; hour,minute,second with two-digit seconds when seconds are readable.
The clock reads 5,53,18
